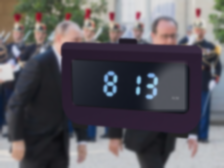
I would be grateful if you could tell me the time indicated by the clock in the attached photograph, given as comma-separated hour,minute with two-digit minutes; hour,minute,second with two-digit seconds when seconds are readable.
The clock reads 8,13
